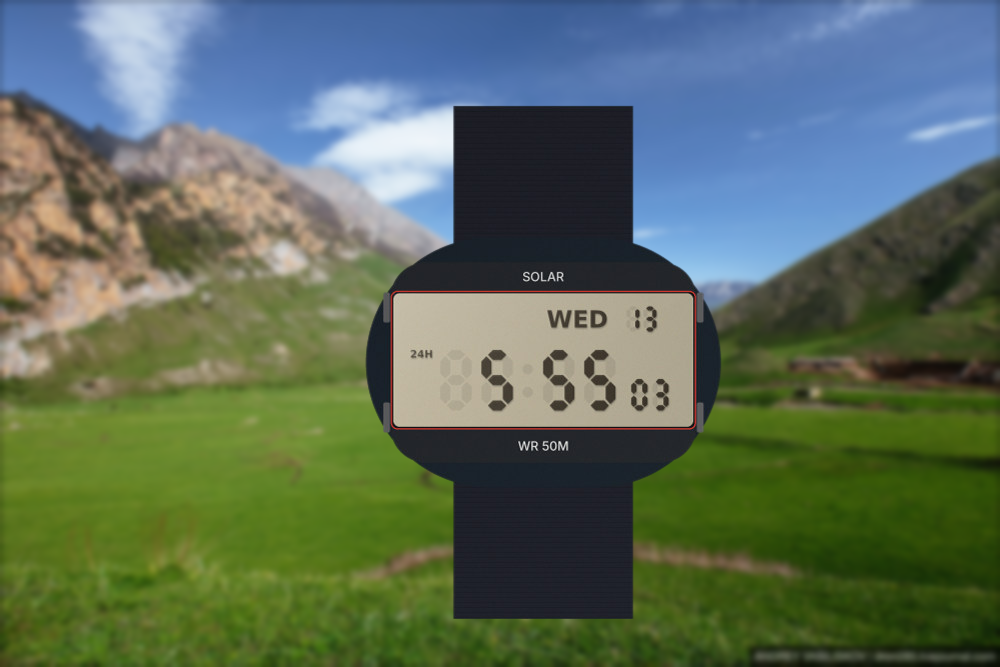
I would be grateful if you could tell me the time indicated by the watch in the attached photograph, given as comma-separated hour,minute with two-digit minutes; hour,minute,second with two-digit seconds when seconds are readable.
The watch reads 5,55,03
